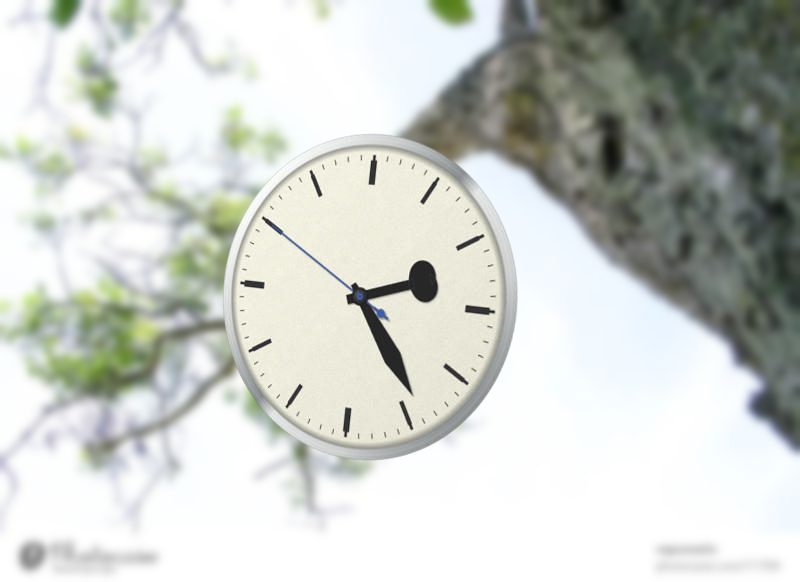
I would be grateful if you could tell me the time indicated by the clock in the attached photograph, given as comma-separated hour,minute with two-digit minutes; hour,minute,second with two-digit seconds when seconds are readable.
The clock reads 2,23,50
